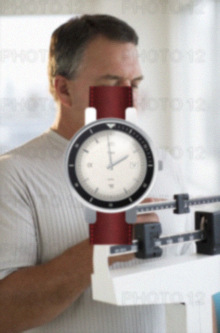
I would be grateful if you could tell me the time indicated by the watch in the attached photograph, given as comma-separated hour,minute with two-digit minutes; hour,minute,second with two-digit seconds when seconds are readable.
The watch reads 1,59
